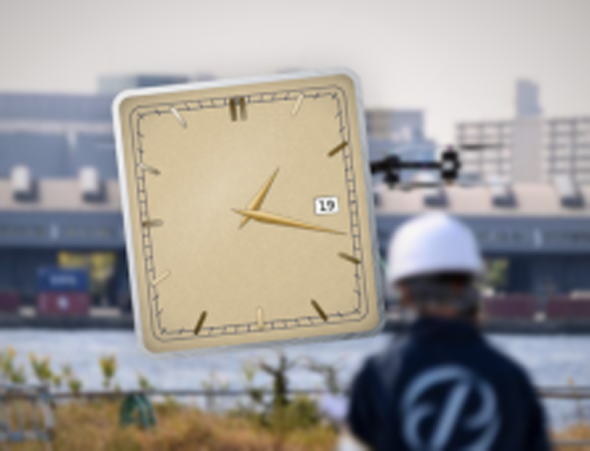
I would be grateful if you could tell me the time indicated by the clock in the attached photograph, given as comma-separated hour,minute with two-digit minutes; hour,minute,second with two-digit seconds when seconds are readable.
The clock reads 1,18
